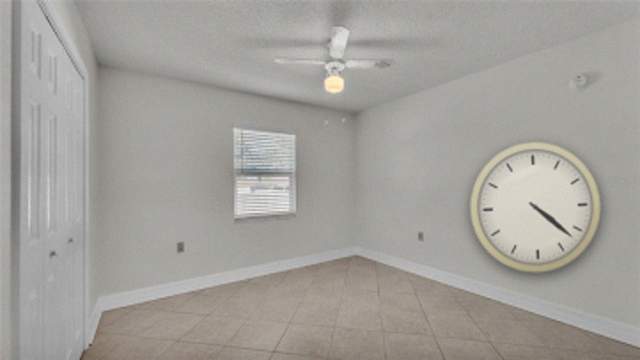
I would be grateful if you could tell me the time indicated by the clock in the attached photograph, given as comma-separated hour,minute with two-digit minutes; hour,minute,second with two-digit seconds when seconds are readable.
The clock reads 4,22
